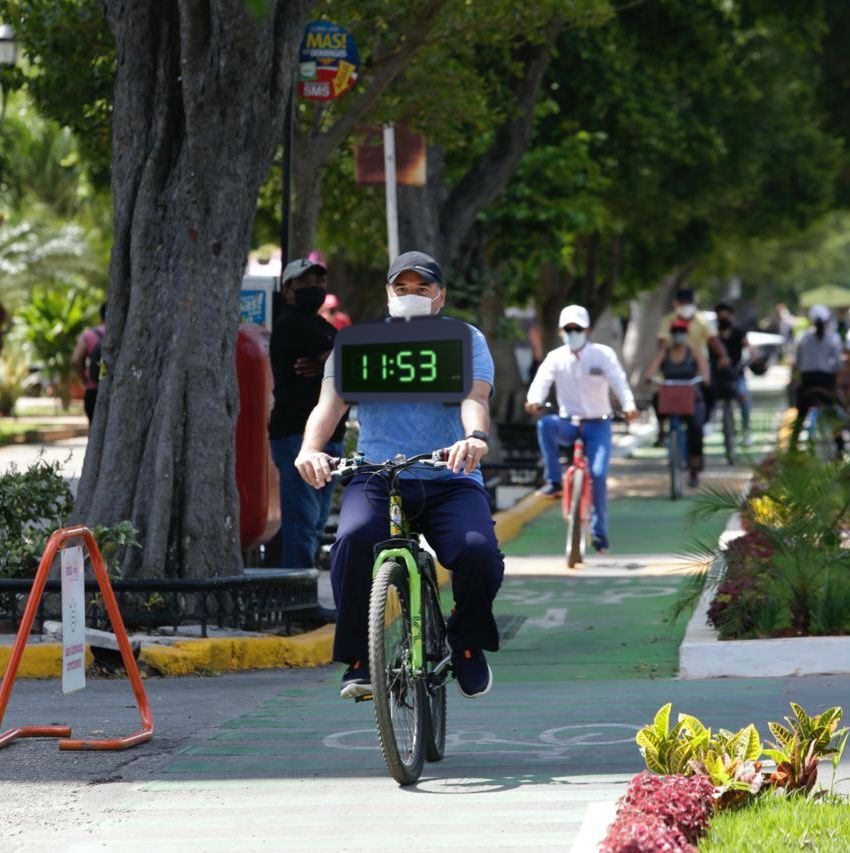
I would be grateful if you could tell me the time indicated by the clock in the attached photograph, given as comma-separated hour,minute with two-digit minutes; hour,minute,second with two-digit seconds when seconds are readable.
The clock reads 11,53
